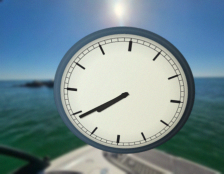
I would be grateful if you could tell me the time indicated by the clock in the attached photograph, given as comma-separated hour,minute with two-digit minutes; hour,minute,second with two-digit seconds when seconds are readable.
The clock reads 7,39
